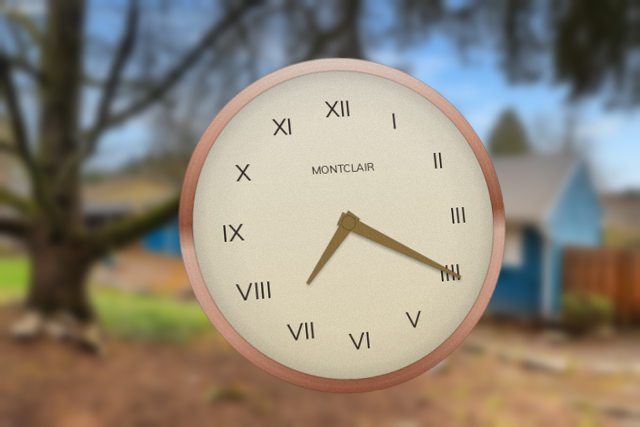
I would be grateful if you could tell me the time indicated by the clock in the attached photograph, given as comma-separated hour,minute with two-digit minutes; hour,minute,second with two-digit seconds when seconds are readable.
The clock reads 7,20
